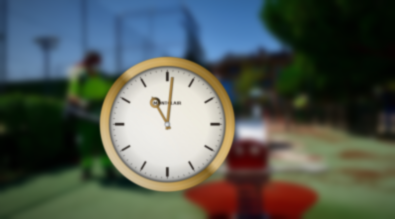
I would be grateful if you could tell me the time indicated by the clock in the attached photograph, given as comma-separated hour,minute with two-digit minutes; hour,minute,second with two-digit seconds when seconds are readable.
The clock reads 11,01
